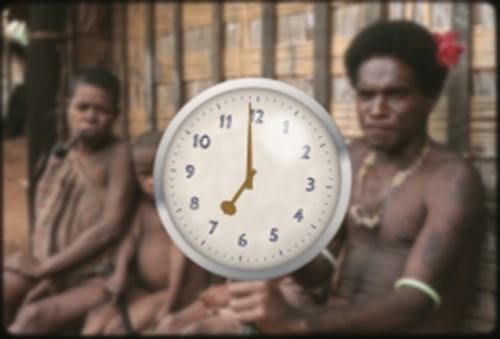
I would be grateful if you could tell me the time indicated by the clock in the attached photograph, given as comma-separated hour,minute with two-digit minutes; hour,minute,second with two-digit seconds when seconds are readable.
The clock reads 6,59
